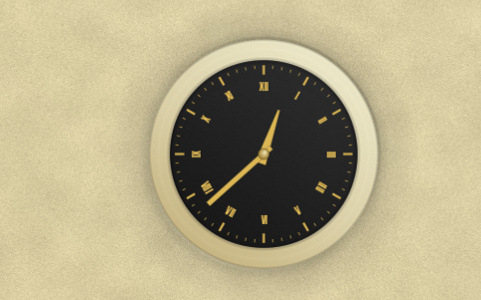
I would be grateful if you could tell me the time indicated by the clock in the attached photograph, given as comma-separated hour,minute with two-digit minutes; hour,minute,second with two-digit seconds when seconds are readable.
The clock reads 12,38
